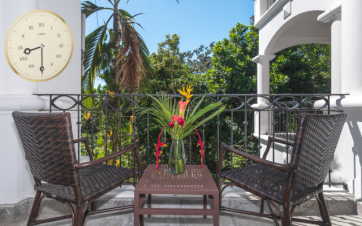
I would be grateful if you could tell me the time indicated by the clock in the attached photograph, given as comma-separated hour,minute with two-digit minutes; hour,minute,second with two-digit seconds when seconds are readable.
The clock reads 8,30
